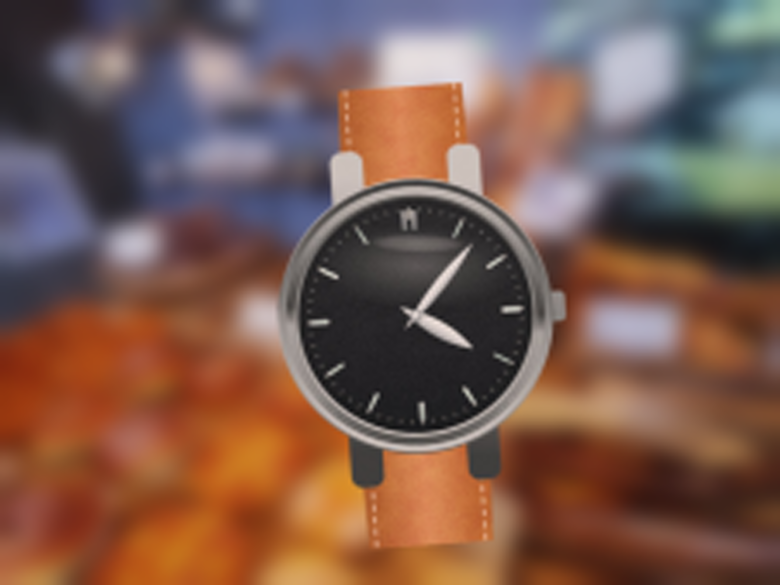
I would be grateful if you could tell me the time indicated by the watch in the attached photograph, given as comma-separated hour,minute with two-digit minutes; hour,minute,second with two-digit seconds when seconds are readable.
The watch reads 4,07
